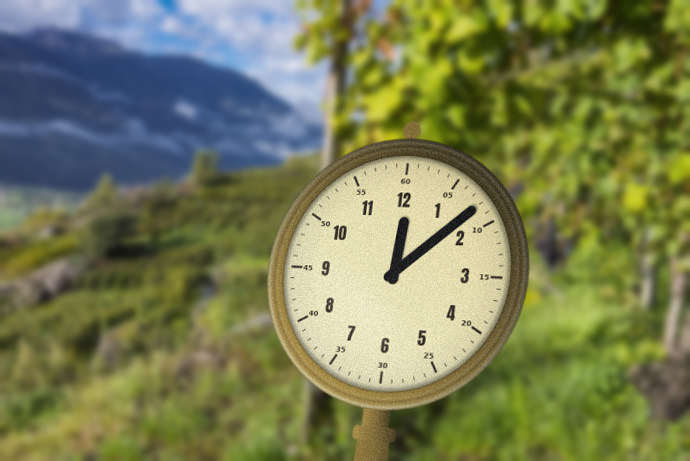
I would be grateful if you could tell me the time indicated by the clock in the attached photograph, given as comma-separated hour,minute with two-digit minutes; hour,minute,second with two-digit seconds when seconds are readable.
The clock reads 12,08
